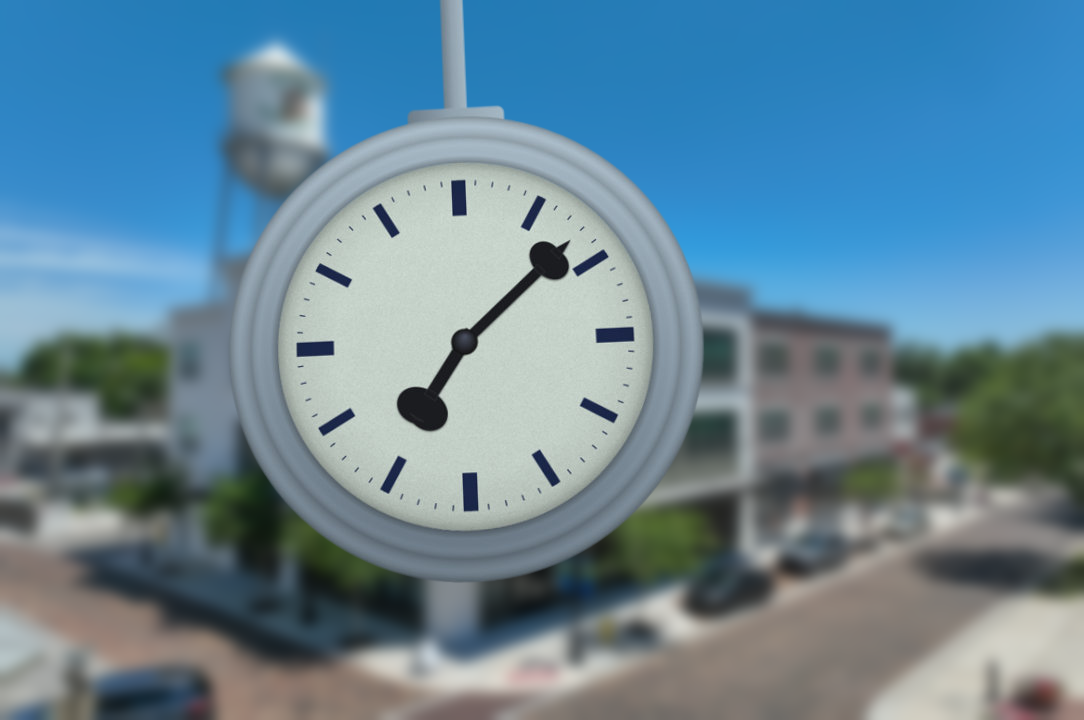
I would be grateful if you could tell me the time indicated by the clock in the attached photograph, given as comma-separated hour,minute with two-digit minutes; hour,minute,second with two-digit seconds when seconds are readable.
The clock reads 7,08
